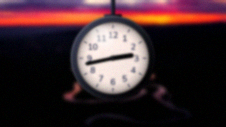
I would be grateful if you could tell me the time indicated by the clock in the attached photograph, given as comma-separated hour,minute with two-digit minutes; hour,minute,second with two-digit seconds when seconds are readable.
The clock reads 2,43
